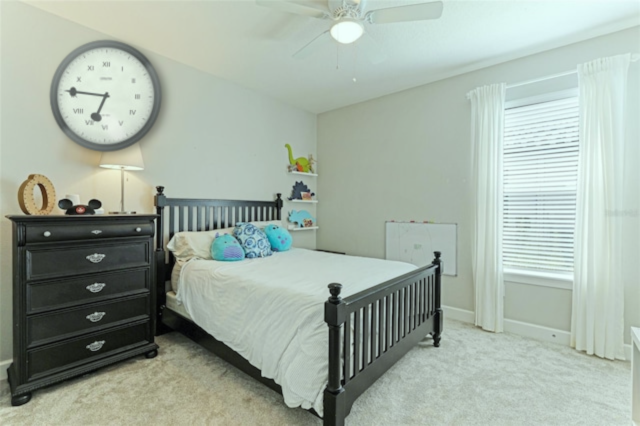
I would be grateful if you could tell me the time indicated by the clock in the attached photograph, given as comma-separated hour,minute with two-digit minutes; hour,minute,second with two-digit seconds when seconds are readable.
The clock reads 6,46
